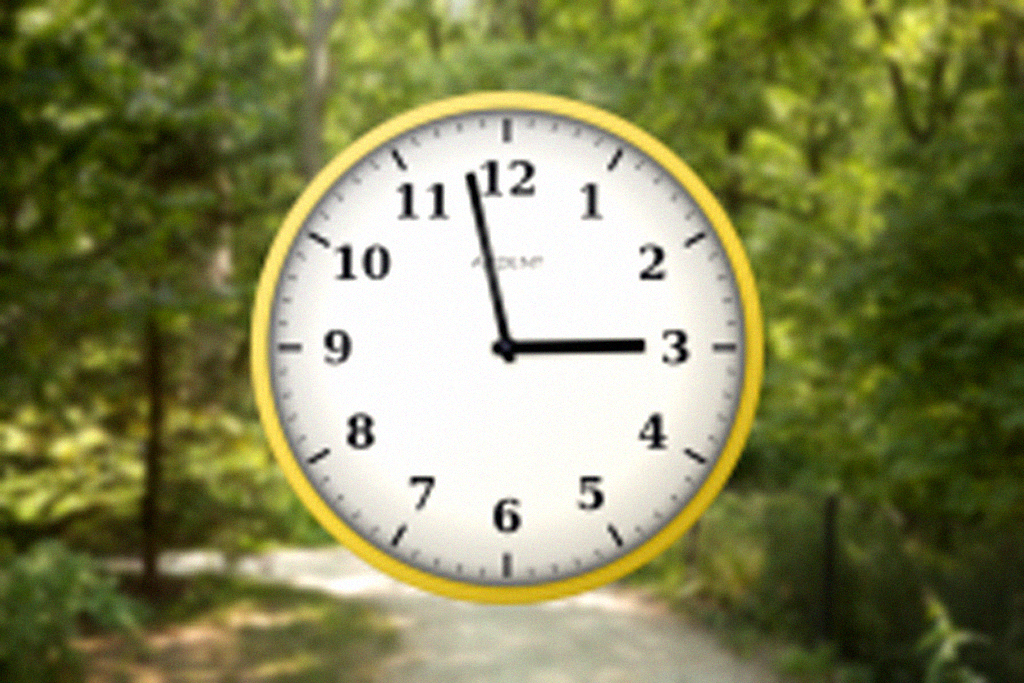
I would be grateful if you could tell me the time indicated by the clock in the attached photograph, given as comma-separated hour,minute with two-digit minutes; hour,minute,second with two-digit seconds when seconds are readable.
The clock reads 2,58
